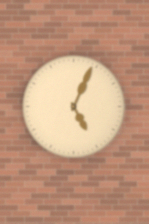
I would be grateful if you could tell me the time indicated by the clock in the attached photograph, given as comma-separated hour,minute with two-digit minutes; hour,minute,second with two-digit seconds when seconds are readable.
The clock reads 5,04
